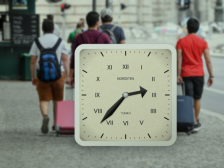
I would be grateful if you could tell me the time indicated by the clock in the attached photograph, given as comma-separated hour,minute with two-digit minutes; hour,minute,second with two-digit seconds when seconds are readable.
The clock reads 2,37
